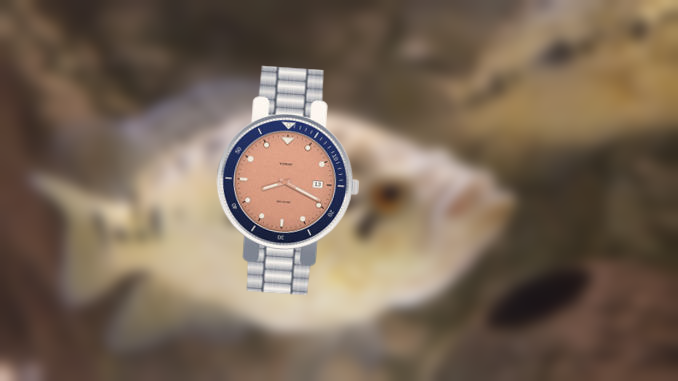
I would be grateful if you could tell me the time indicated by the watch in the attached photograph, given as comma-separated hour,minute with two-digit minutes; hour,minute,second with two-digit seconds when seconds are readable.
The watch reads 8,19
